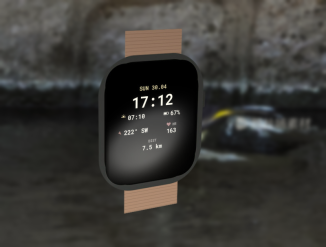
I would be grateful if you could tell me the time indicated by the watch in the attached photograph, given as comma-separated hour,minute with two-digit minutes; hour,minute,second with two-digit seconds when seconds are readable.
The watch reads 17,12
